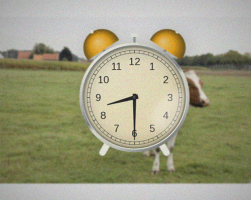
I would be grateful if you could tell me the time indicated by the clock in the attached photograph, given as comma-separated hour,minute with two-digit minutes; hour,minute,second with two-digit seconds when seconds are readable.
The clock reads 8,30
